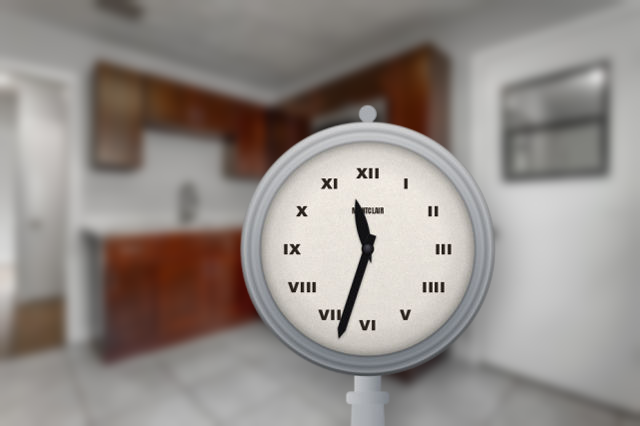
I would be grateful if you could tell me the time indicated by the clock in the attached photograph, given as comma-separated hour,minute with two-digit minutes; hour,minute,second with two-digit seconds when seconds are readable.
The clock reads 11,33
